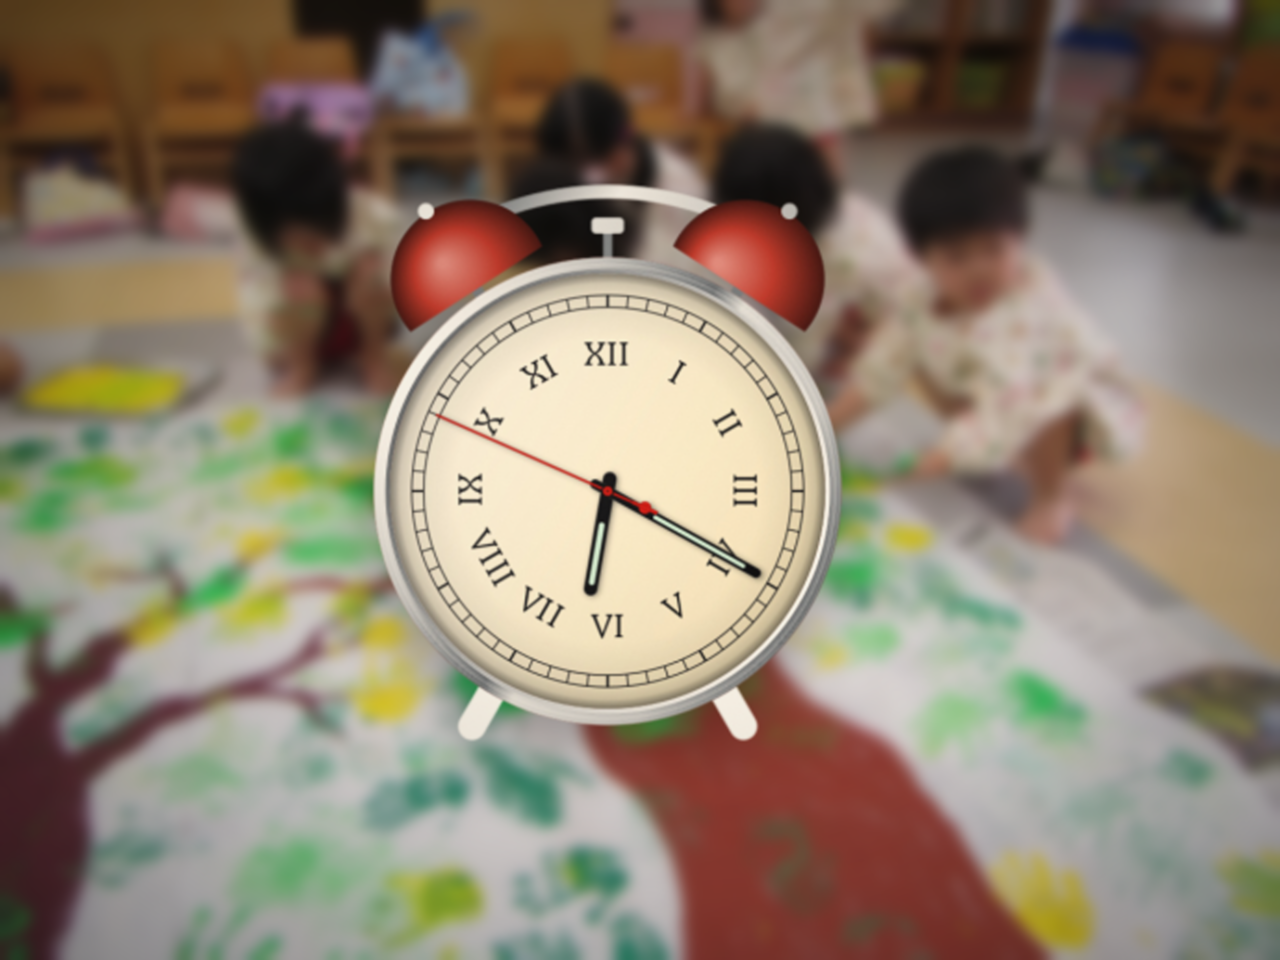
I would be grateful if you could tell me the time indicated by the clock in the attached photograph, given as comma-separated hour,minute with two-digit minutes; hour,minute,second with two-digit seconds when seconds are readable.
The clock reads 6,19,49
